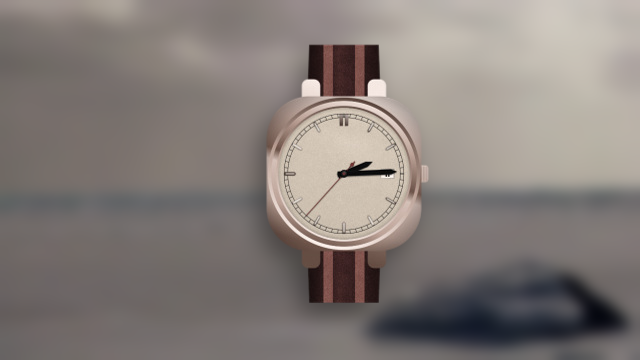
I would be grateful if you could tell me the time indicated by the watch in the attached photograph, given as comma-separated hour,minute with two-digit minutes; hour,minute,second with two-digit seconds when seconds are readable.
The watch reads 2,14,37
